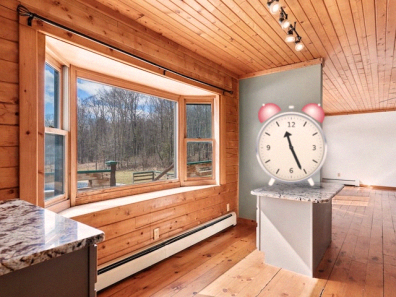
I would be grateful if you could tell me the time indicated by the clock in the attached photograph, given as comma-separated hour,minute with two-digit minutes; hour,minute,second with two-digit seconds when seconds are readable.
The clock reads 11,26
